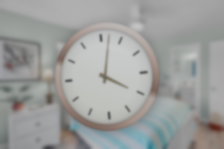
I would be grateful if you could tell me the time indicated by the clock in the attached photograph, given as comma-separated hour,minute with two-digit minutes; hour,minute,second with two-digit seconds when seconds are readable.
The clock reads 4,02
